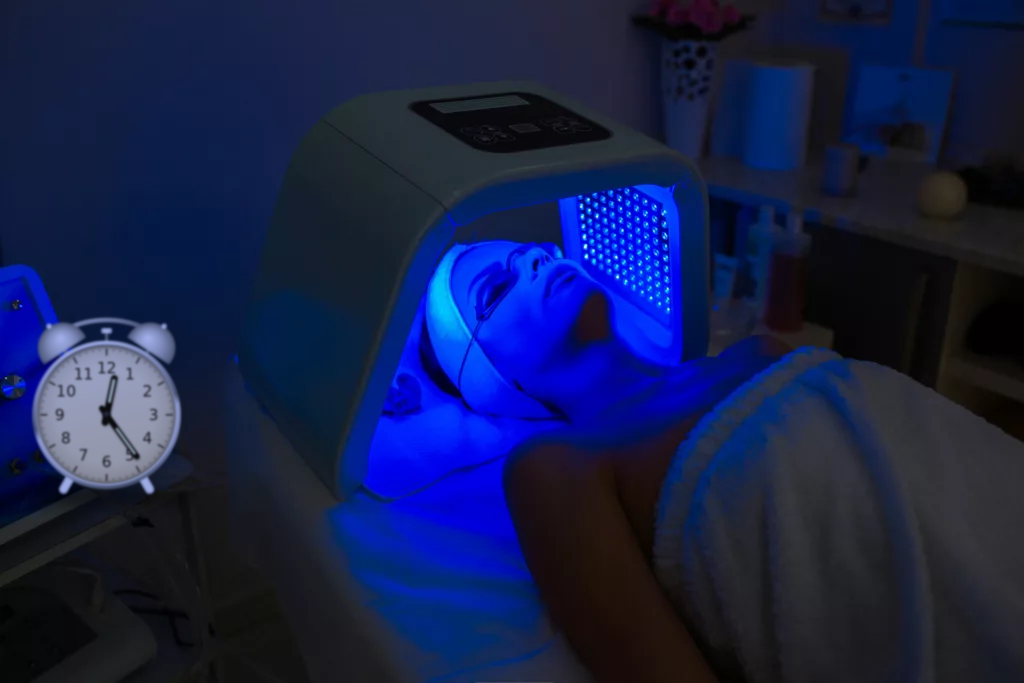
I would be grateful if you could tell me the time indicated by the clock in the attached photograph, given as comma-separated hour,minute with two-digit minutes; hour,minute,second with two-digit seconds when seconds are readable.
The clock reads 12,24
